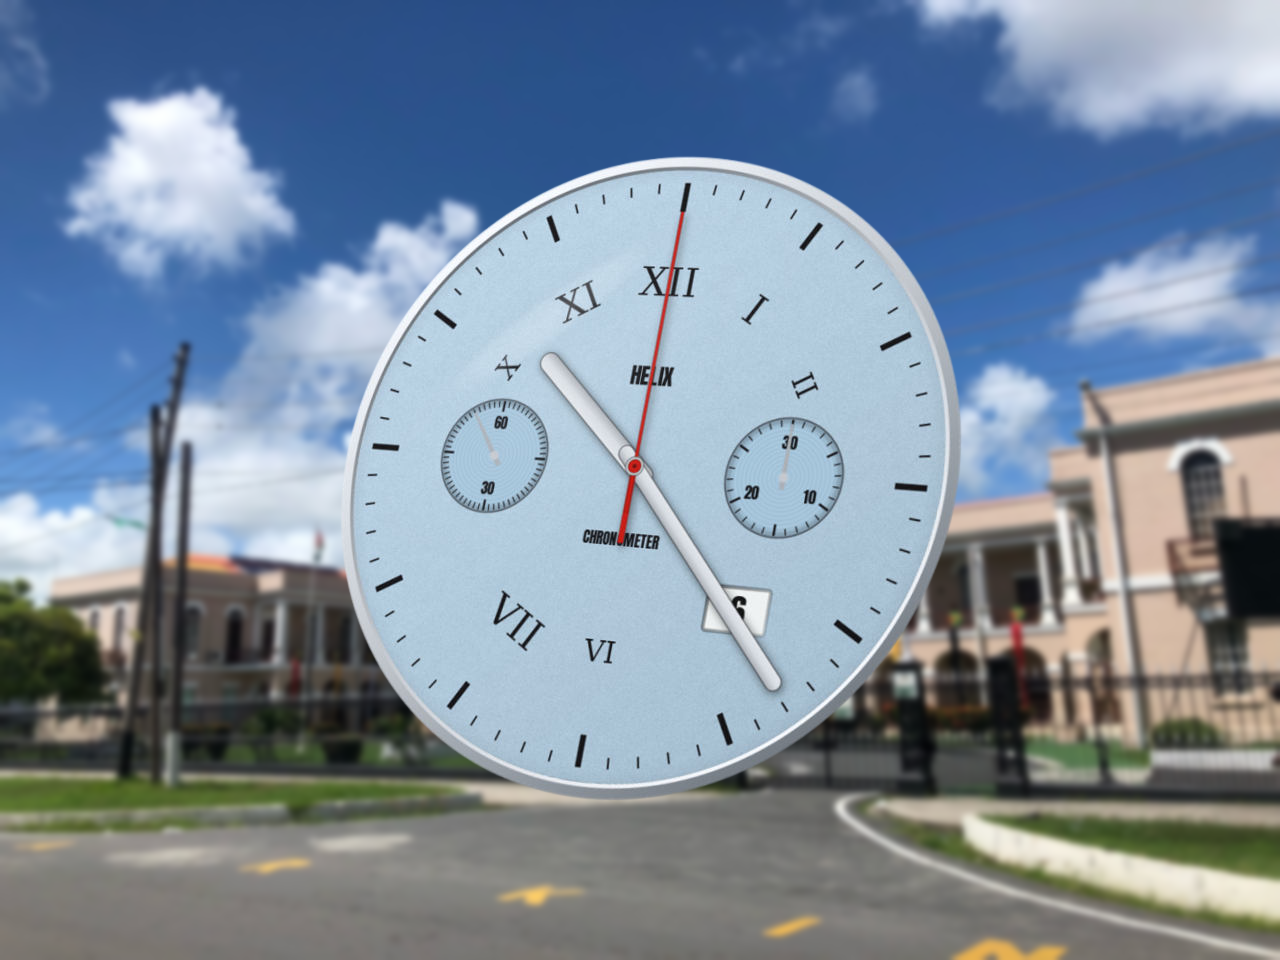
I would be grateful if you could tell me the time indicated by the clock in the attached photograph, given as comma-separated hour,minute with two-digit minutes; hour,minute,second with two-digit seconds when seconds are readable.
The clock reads 10,22,54
